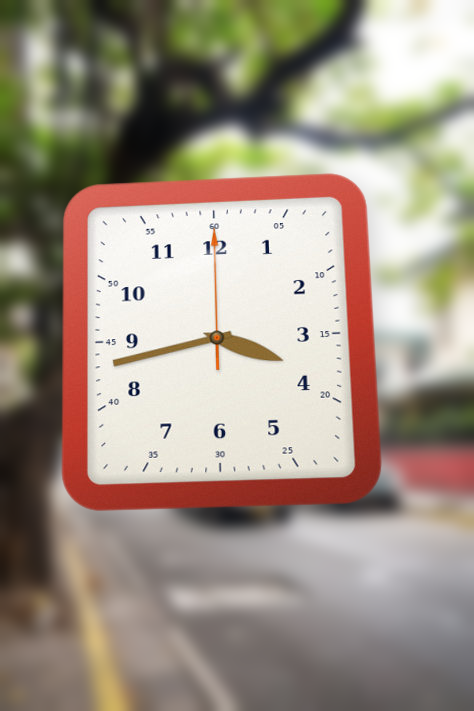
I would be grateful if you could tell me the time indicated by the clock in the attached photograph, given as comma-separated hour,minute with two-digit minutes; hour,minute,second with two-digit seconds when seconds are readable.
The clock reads 3,43,00
